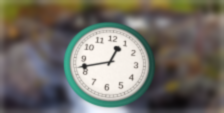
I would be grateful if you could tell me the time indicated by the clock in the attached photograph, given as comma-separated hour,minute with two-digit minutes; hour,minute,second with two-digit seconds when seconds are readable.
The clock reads 12,42
